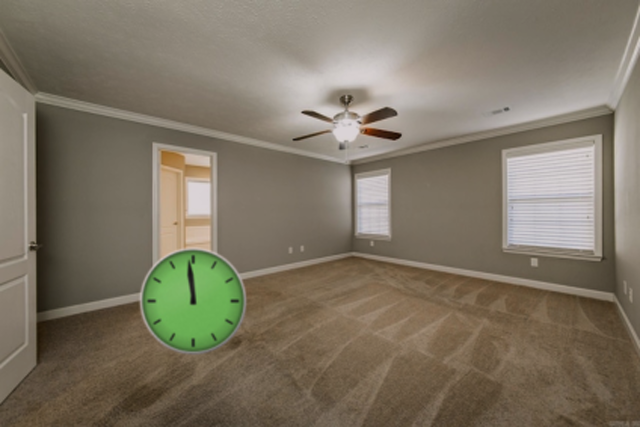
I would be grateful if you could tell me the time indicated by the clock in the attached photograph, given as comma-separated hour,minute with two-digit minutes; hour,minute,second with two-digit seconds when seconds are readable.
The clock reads 11,59
